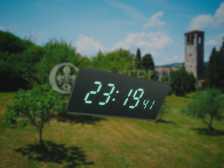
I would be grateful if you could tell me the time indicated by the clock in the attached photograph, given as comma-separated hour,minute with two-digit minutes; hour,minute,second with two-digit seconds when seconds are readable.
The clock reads 23,19,41
